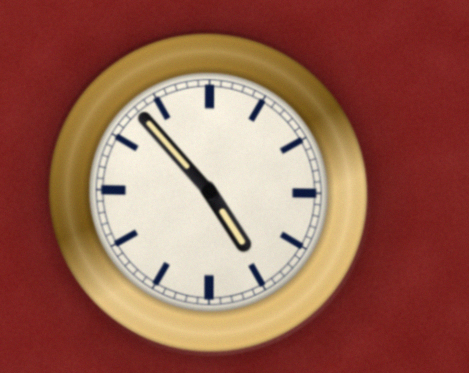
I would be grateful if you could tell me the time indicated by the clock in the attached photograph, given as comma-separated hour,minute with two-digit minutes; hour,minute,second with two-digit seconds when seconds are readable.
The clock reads 4,53
